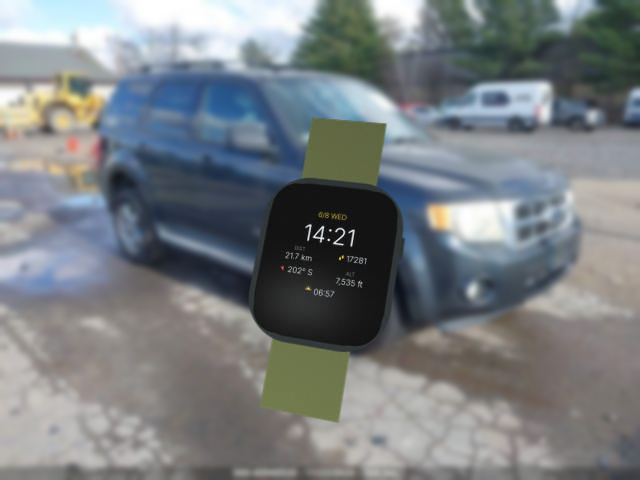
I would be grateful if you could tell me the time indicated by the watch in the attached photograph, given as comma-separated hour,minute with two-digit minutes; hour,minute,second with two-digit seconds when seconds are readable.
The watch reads 14,21
